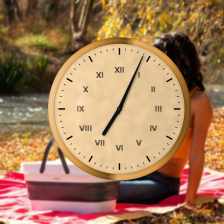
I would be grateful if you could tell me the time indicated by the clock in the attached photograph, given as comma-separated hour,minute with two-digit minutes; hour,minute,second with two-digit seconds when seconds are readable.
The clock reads 7,04
